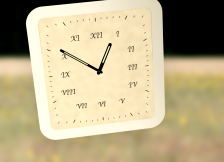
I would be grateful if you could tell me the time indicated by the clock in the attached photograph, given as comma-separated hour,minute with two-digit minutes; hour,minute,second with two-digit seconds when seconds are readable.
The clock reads 12,51
